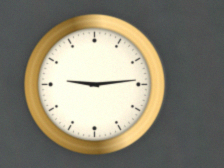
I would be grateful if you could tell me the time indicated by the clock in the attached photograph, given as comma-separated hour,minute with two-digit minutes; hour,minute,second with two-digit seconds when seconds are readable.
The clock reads 9,14
